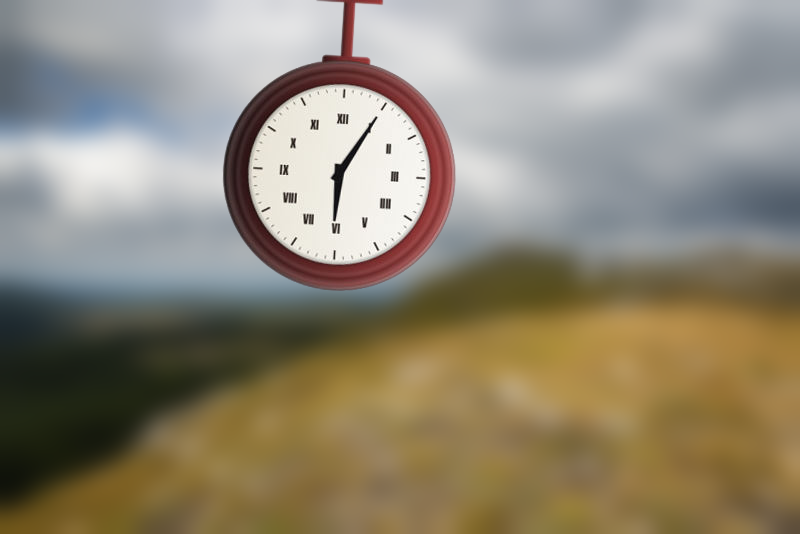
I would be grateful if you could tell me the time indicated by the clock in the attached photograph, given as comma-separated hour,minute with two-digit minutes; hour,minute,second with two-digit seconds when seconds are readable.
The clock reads 6,05
